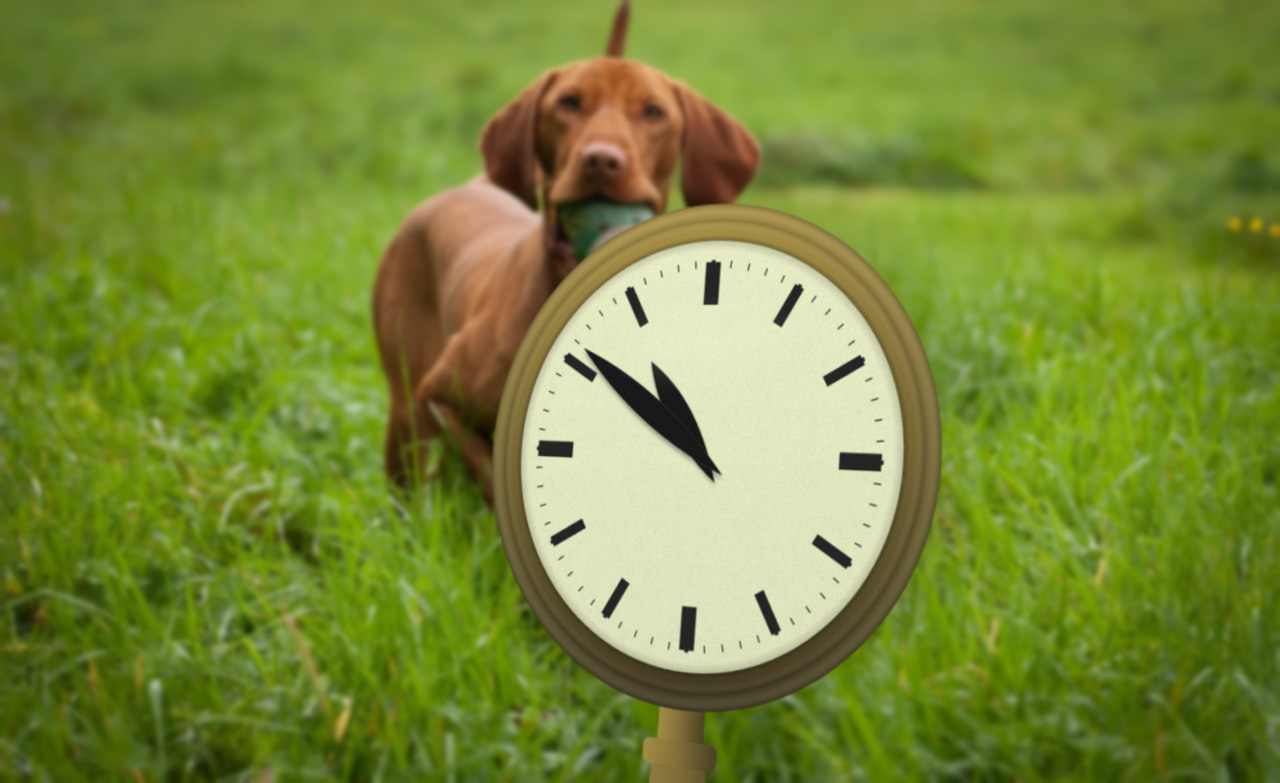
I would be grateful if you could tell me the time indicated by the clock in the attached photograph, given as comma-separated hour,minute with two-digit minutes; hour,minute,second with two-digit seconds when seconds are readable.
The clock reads 10,51
